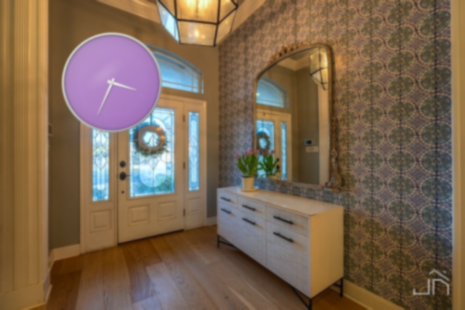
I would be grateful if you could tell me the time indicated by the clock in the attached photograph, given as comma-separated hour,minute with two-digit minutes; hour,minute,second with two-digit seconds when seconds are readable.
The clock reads 3,34
